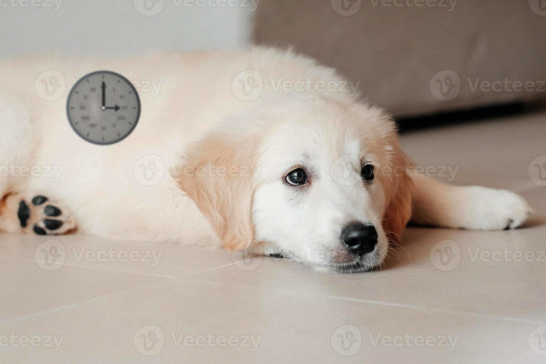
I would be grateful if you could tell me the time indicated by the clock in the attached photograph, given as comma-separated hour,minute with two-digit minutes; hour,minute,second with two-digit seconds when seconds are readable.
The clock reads 3,00
